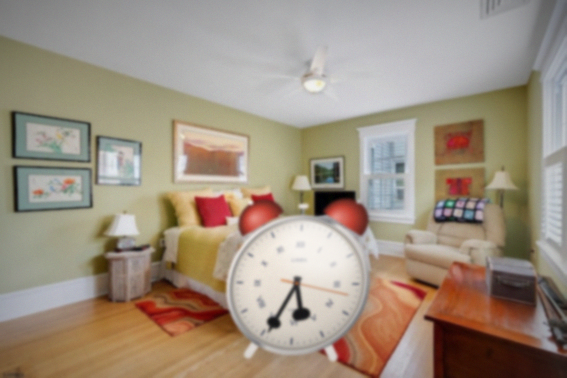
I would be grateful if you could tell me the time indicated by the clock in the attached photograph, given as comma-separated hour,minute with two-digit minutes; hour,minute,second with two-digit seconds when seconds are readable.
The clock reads 5,34,17
